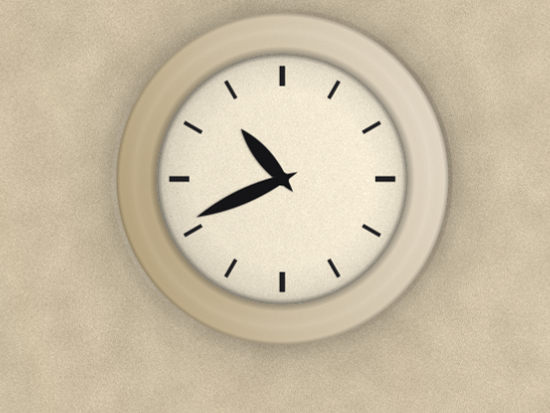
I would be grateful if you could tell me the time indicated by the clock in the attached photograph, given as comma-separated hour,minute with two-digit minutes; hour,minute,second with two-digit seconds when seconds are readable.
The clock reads 10,41
